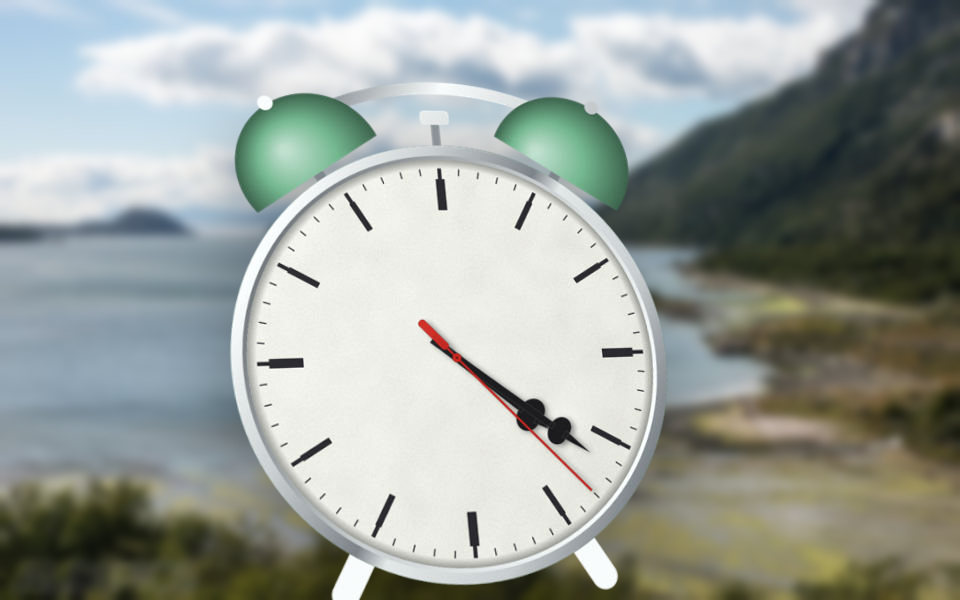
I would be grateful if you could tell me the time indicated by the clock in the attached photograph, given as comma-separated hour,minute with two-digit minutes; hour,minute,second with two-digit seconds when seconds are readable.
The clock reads 4,21,23
